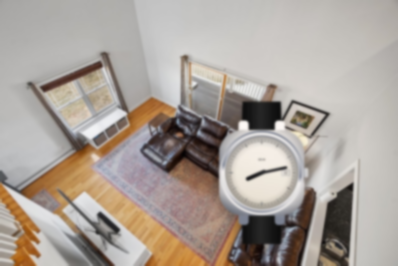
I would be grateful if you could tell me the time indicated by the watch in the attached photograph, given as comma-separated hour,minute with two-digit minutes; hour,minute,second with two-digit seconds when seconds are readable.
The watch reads 8,13
